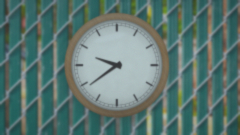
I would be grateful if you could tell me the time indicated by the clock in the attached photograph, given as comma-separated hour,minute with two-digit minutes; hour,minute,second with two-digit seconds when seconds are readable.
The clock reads 9,39
